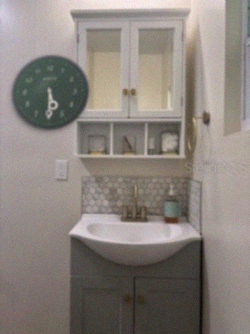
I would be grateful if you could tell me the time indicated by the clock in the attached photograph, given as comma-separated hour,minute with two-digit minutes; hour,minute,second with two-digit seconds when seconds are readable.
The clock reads 5,30
